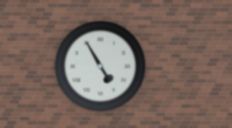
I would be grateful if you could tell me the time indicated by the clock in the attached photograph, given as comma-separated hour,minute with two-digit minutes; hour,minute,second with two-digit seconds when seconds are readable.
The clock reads 4,55
